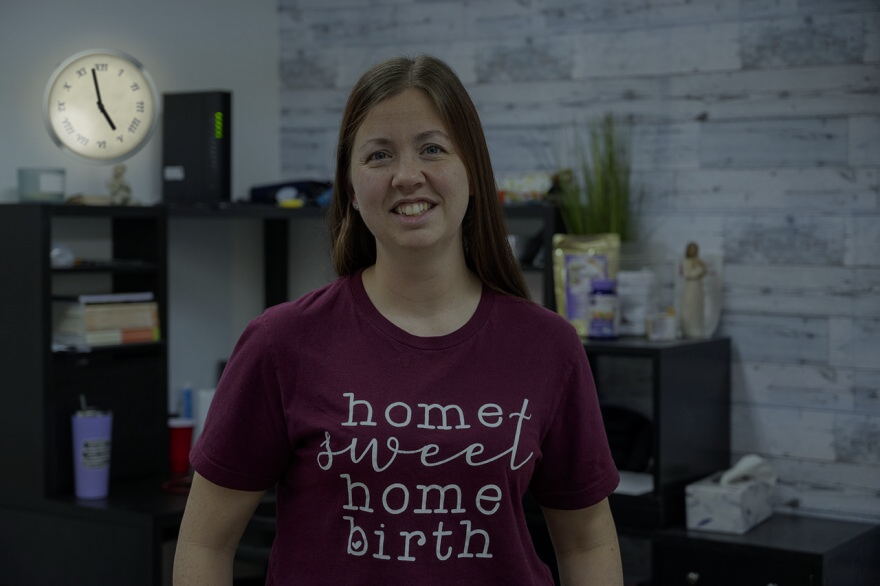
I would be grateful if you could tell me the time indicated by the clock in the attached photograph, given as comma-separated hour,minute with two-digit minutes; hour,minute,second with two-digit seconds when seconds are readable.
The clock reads 4,58
